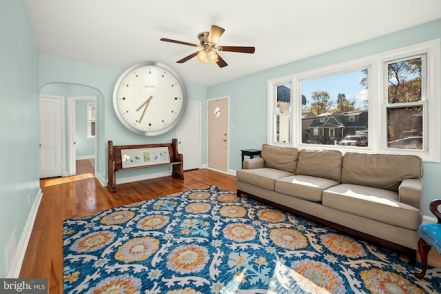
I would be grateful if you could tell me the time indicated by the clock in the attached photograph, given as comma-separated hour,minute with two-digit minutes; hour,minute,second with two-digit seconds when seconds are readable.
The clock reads 7,34
